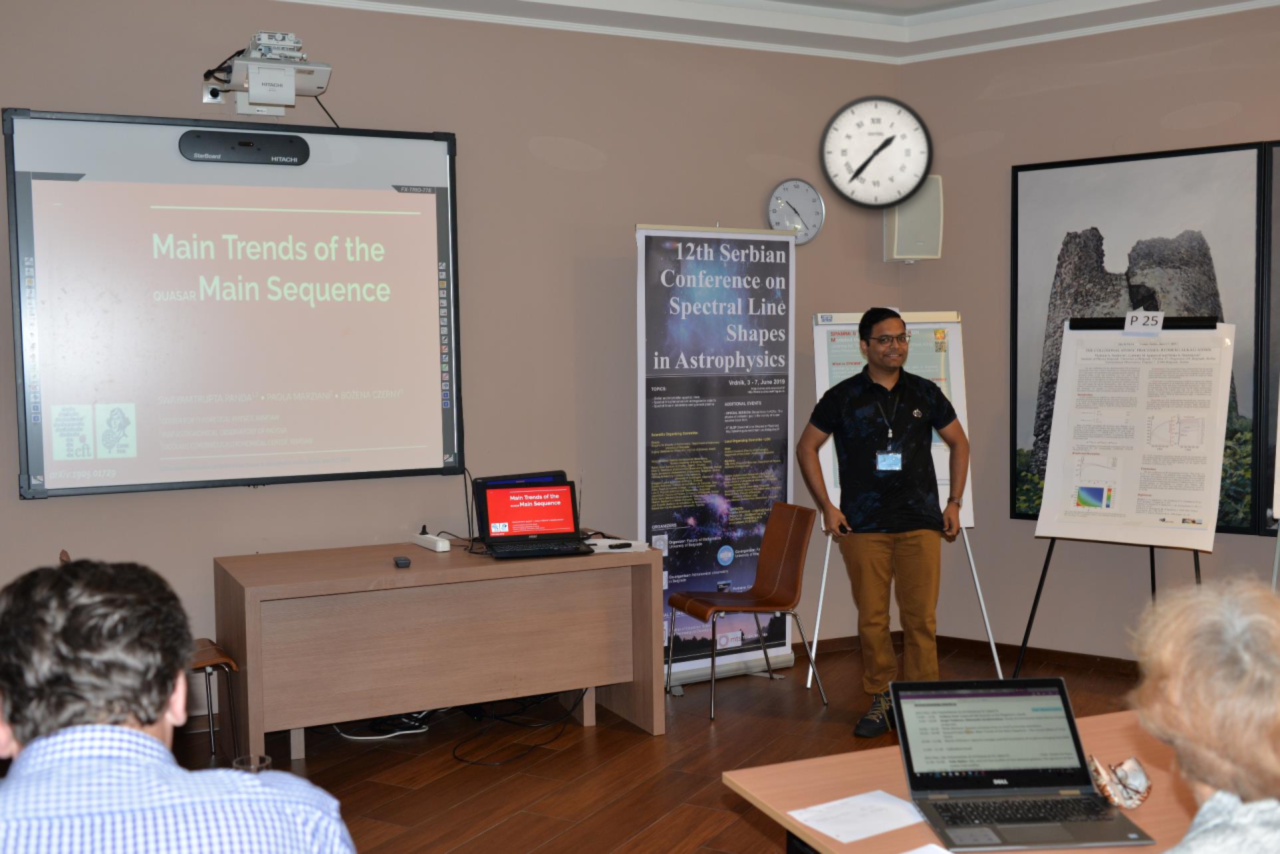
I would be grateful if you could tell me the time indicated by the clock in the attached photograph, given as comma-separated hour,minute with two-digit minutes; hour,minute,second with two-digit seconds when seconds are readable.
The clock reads 1,37
